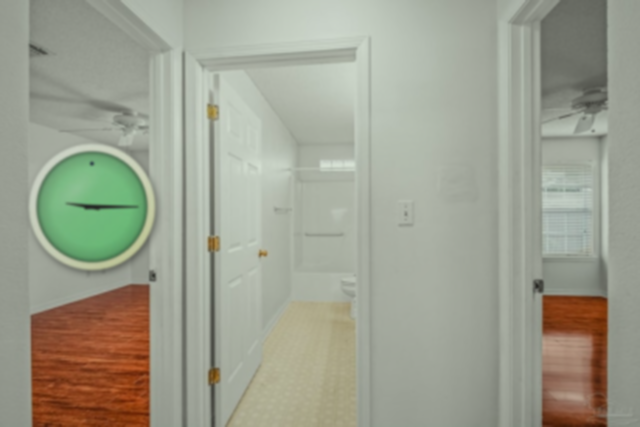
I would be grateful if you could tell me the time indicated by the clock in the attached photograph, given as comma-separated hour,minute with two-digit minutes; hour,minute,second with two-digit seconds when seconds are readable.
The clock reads 9,15
